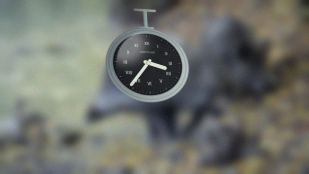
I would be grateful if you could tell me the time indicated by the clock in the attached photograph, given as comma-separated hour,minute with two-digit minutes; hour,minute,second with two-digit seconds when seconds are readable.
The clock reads 3,36
